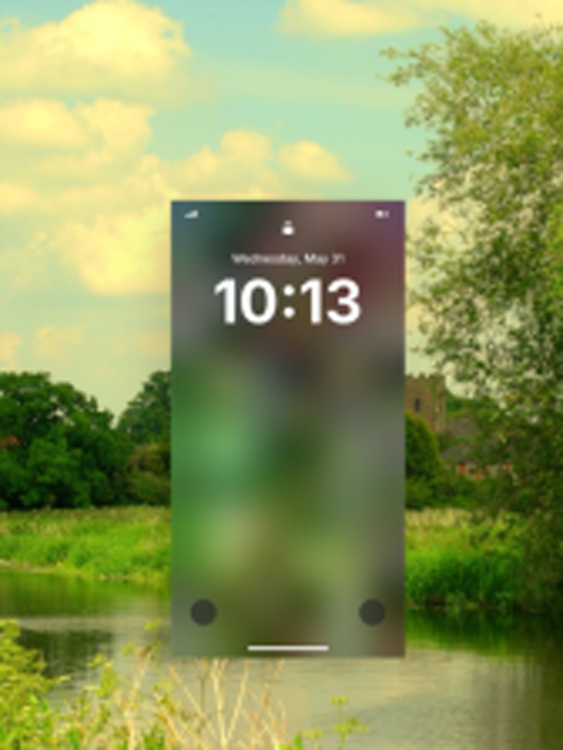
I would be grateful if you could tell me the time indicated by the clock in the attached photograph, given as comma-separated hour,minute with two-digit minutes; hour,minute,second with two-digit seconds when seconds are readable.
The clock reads 10,13
